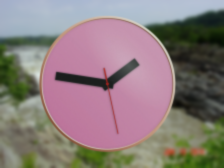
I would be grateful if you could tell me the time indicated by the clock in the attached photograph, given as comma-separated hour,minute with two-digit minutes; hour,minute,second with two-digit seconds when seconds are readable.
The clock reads 1,46,28
